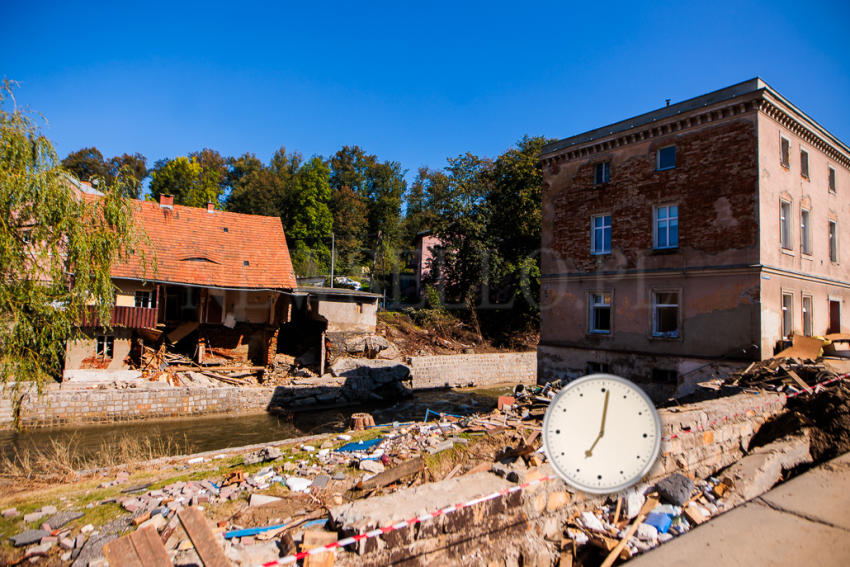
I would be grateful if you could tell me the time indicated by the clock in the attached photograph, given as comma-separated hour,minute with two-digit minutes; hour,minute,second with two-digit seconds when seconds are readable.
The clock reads 7,01
